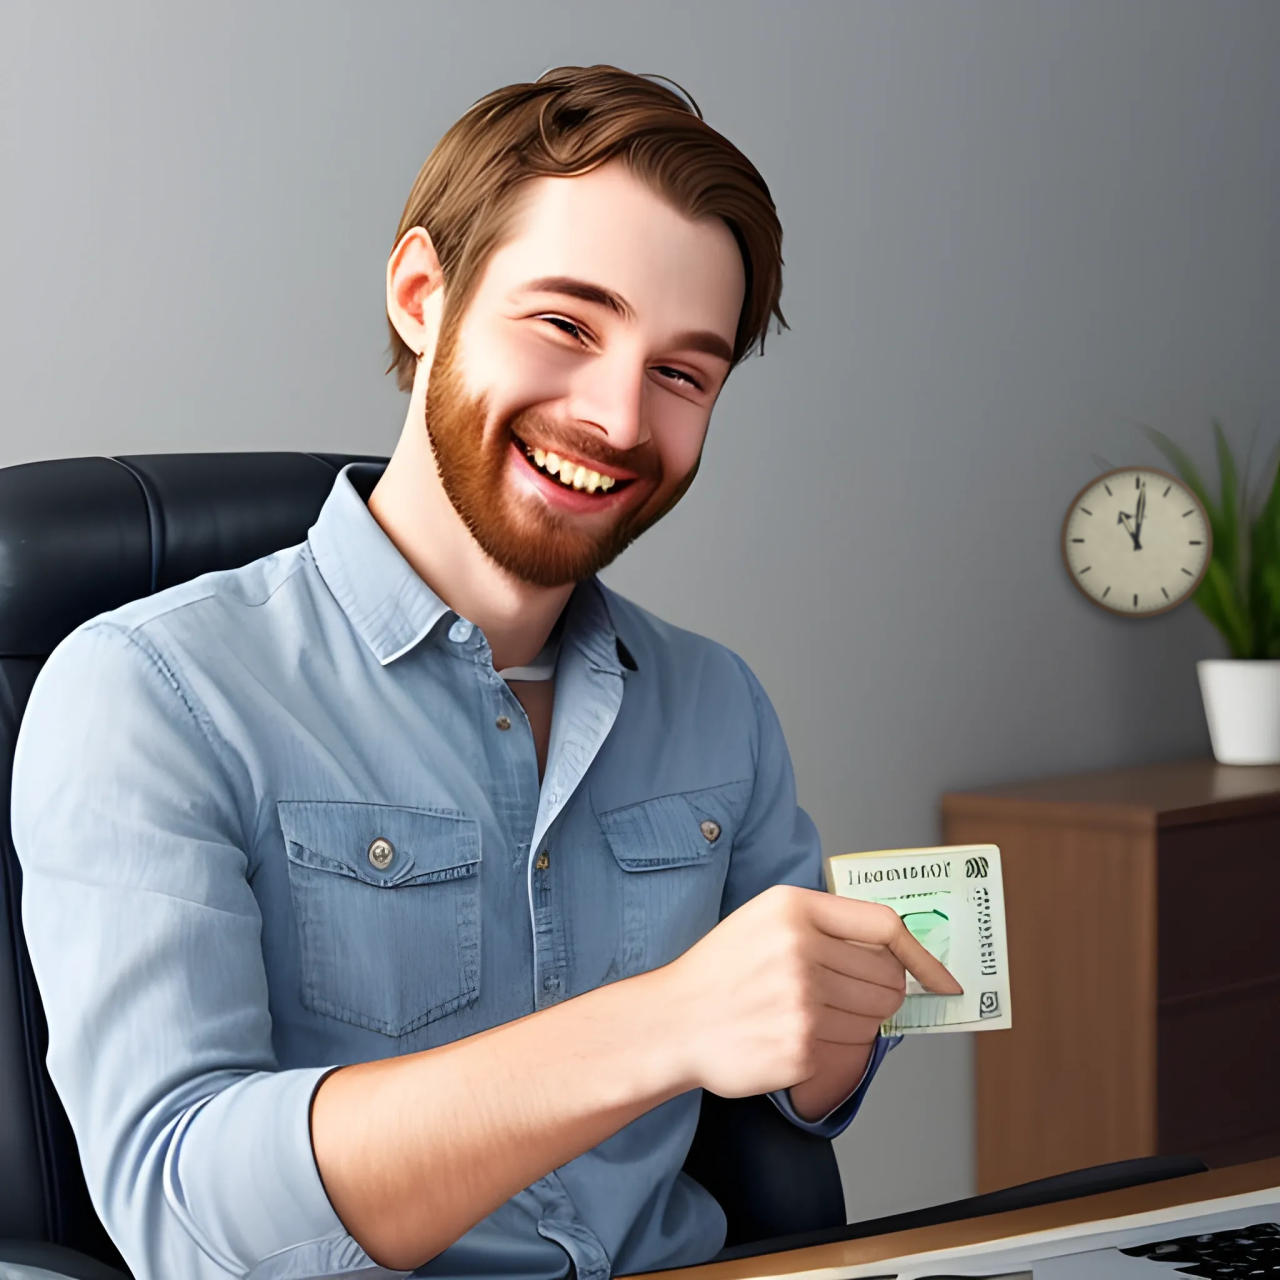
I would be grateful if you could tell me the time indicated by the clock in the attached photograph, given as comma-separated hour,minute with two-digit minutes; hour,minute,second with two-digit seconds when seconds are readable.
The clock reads 11,01
